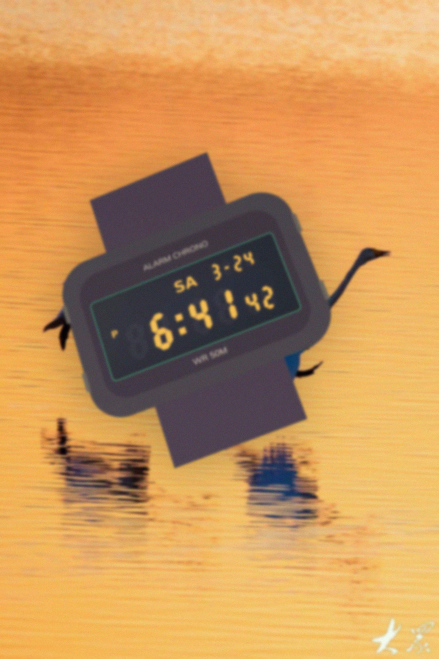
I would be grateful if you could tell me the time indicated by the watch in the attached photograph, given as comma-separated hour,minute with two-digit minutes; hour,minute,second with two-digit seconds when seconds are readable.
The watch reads 6,41,42
